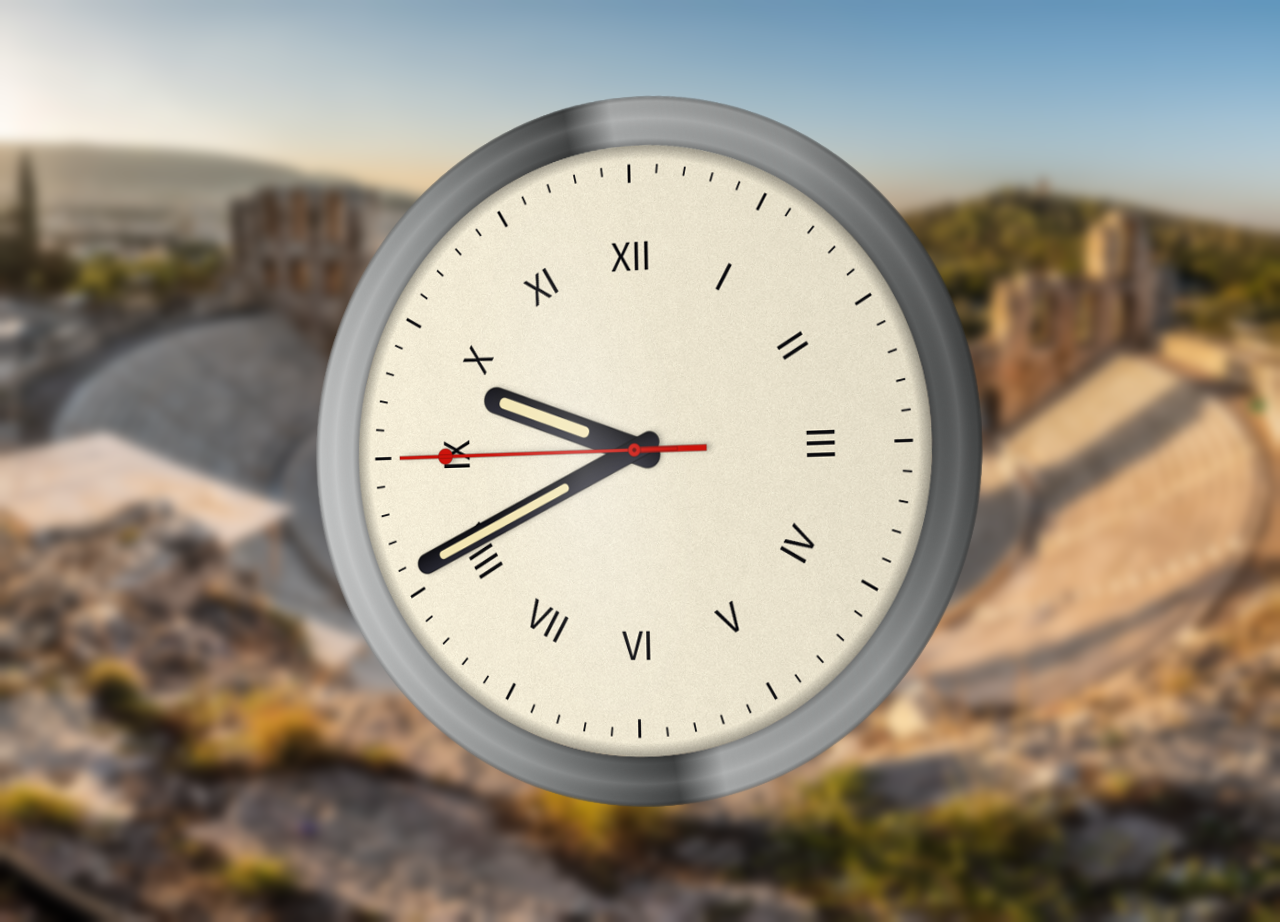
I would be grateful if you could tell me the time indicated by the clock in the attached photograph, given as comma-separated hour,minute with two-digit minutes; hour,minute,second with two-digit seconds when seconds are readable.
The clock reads 9,40,45
